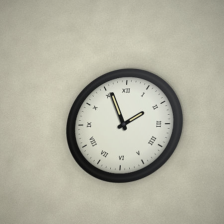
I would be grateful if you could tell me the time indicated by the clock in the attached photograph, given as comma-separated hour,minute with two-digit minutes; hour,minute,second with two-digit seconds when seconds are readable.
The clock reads 1,56
